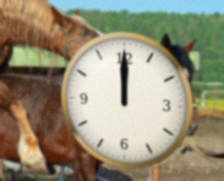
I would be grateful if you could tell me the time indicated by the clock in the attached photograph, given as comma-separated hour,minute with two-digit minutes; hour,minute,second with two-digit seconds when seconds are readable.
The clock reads 12,00
